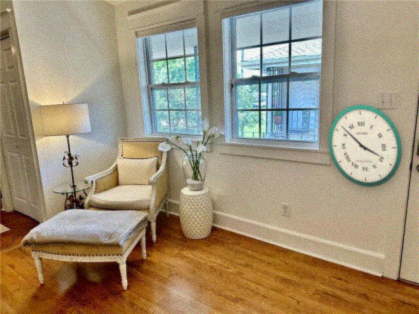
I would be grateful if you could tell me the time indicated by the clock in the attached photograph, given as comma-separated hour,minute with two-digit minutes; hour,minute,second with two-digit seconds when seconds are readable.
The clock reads 3,52
